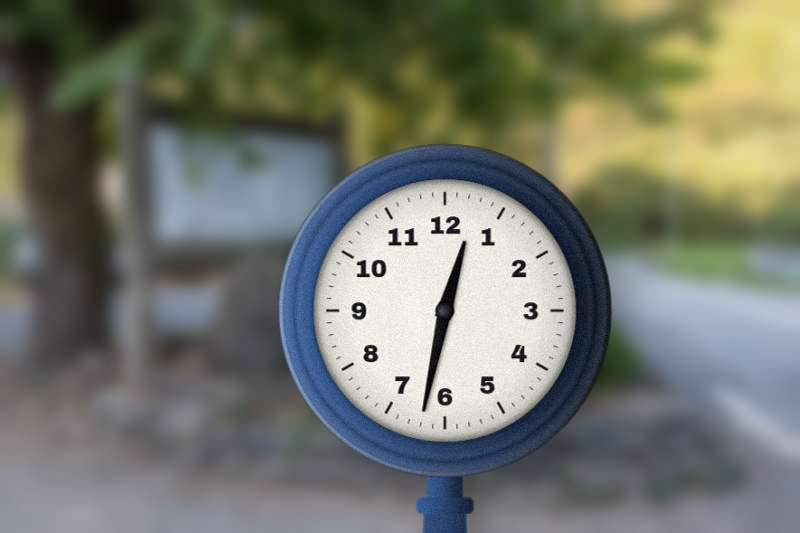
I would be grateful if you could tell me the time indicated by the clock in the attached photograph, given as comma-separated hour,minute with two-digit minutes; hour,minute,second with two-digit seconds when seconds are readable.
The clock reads 12,32
